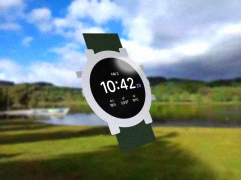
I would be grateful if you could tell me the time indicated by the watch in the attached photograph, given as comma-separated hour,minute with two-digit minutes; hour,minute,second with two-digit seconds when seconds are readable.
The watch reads 10,42
